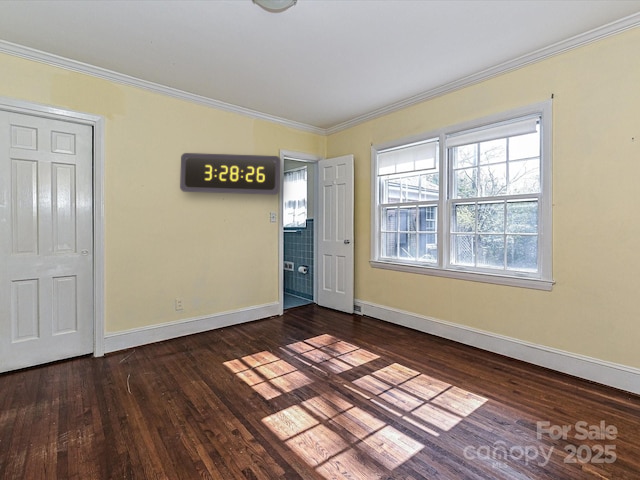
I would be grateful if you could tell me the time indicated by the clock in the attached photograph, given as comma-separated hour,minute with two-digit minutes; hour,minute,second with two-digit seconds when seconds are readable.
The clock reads 3,28,26
